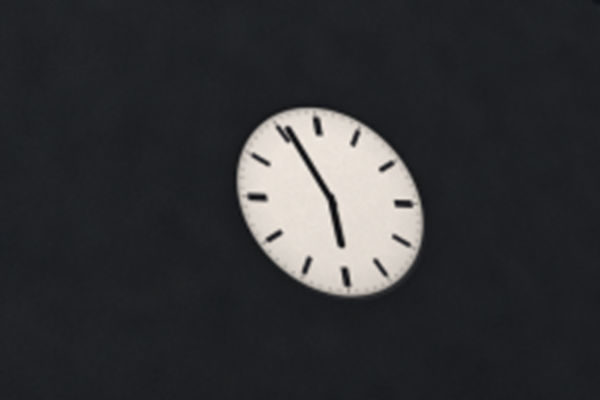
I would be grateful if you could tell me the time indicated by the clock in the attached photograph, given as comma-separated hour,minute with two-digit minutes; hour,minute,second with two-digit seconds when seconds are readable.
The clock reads 5,56
